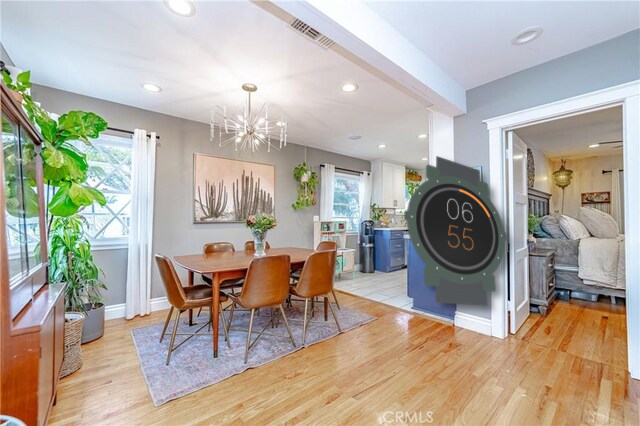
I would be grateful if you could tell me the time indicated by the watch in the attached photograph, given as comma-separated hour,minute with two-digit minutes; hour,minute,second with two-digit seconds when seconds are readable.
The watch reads 6,55
